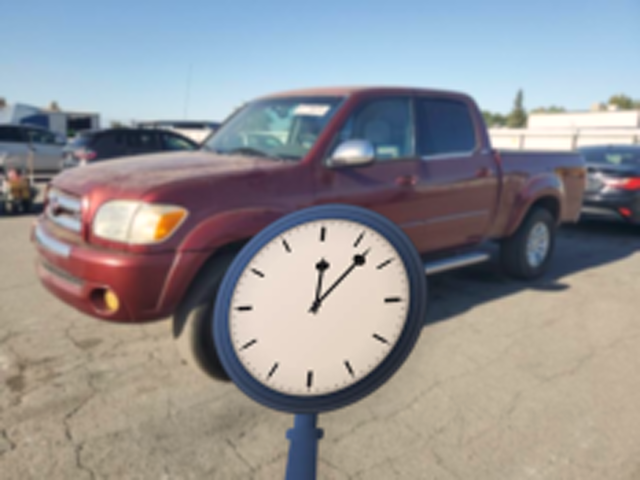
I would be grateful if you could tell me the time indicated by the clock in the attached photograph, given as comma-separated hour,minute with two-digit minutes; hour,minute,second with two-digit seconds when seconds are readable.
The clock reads 12,07
